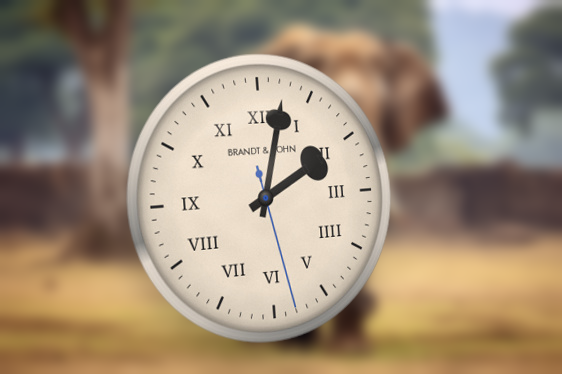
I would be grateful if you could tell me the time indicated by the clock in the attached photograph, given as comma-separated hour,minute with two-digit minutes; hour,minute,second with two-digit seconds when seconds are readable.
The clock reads 2,02,28
